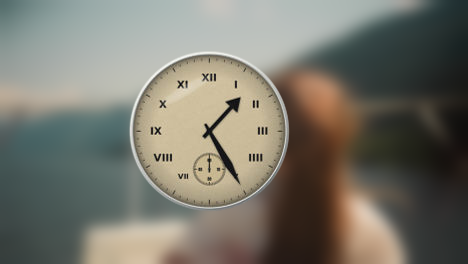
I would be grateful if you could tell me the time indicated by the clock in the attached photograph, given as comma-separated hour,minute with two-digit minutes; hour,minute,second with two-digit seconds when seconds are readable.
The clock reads 1,25
